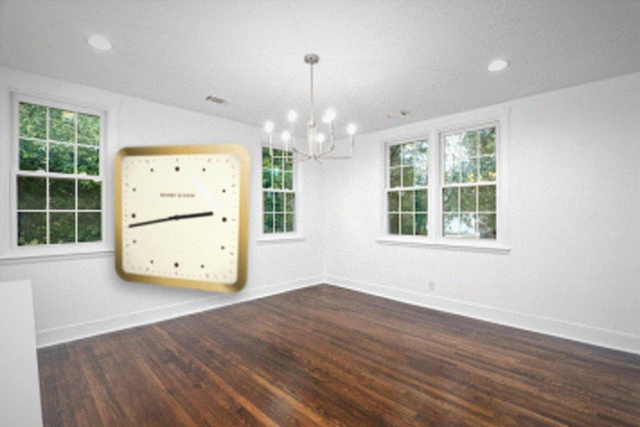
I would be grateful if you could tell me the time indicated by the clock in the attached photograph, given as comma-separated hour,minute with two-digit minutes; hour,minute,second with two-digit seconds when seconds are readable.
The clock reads 2,43
